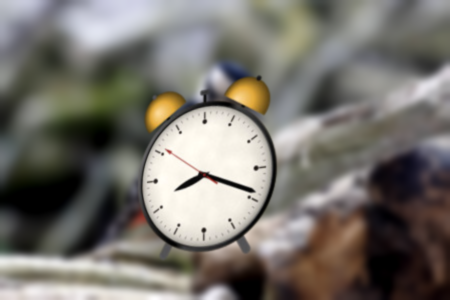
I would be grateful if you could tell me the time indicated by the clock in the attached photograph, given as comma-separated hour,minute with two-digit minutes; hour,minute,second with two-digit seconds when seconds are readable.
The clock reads 8,18,51
